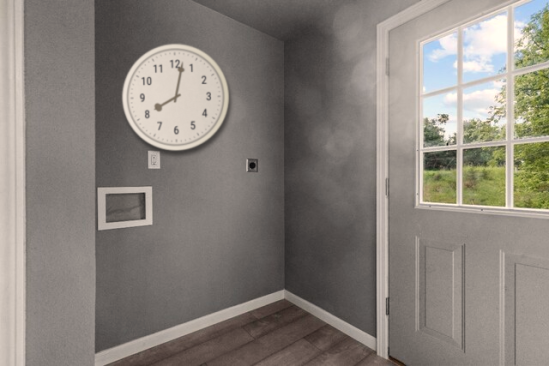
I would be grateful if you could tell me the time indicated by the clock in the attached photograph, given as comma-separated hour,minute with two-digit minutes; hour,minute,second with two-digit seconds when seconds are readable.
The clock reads 8,02
